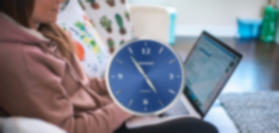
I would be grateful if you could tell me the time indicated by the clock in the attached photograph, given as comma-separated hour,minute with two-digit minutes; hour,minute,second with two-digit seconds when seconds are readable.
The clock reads 4,54
